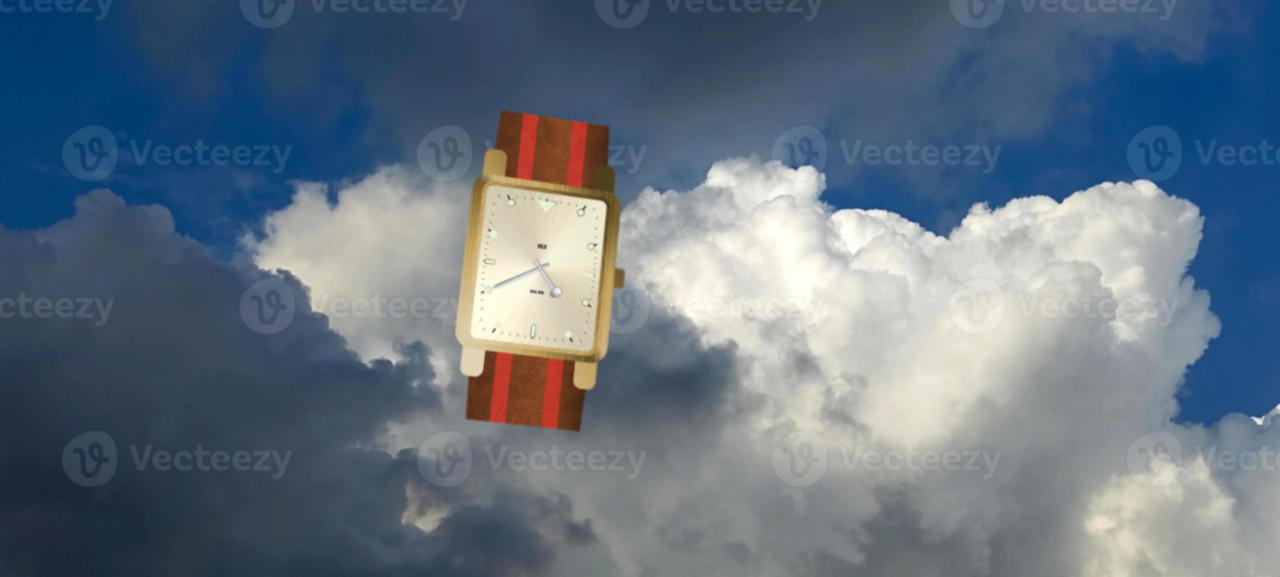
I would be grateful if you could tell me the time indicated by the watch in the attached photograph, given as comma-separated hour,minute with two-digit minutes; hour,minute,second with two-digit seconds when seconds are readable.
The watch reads 4,40
